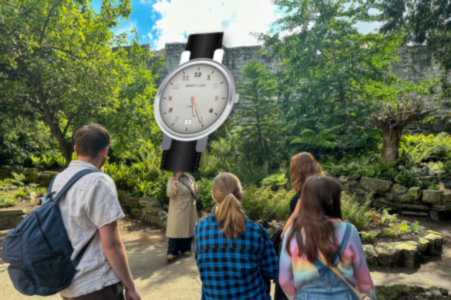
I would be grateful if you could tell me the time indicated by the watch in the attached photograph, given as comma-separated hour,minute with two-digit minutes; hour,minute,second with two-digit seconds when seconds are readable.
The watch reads 5,25
